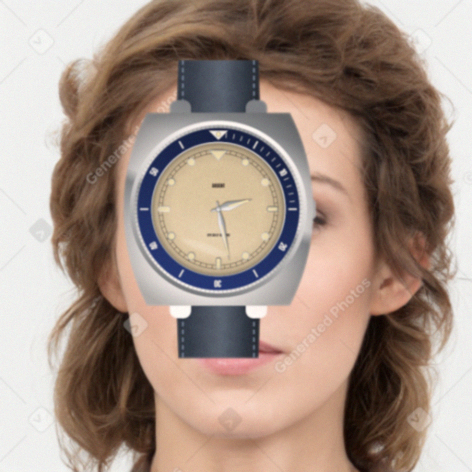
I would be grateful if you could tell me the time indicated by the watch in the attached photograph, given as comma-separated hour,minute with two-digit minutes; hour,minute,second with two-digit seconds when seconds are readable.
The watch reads 2,28
